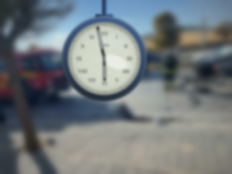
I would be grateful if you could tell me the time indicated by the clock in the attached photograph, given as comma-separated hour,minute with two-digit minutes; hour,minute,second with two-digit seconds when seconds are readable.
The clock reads 5,58
